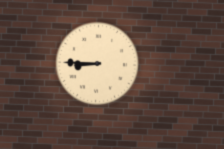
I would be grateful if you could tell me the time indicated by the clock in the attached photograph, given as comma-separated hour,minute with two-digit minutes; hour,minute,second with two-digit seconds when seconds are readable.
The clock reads 8,45
